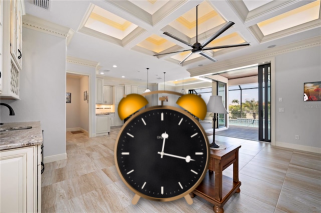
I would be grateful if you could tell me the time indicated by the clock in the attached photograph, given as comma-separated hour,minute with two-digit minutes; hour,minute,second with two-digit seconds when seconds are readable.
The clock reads 12,17
